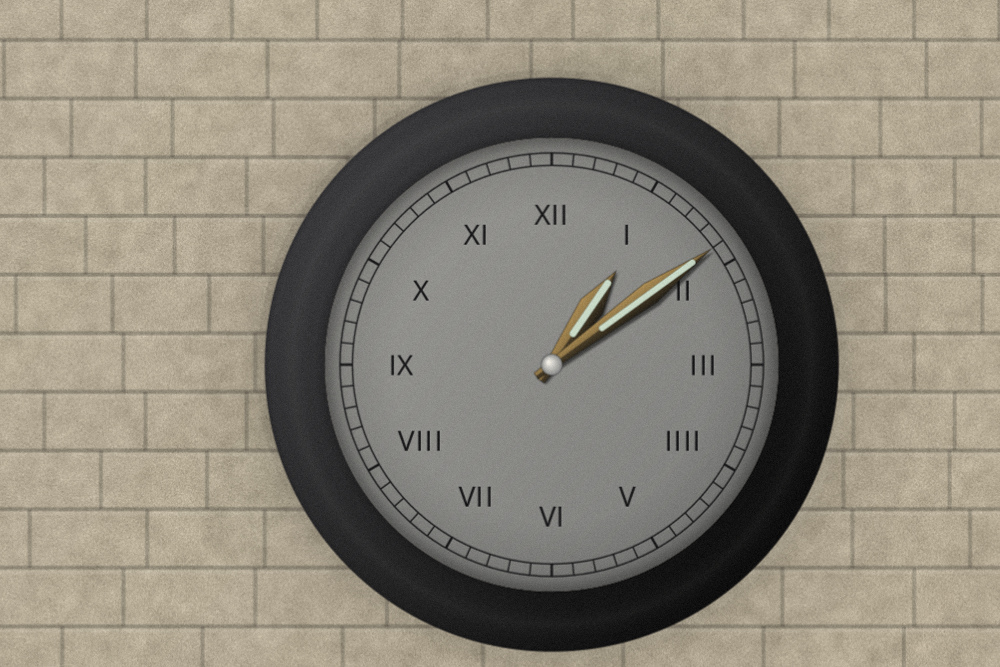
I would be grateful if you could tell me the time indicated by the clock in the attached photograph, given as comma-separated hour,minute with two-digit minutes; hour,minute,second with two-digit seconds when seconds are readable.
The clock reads 1,09
